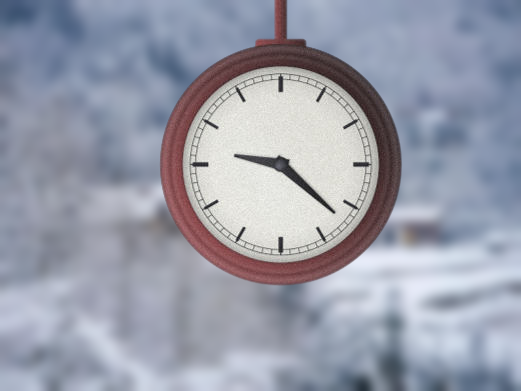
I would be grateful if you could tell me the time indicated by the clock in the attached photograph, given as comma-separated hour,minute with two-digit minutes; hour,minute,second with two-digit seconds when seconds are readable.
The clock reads 9,22
